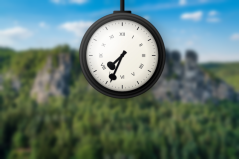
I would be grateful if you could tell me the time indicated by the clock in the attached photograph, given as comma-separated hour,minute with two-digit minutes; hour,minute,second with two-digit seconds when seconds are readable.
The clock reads 7,34
